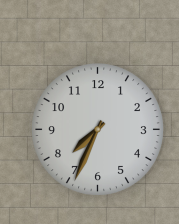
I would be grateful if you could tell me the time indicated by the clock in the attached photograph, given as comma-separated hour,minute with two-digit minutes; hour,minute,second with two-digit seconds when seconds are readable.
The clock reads 7,34
